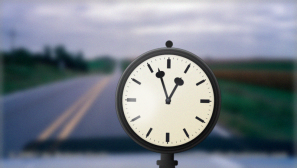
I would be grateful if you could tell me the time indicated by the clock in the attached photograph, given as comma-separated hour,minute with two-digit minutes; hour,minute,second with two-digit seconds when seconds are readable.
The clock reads 12,57
